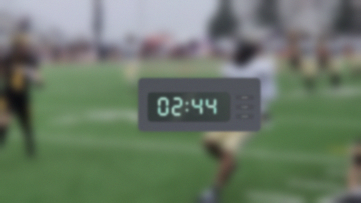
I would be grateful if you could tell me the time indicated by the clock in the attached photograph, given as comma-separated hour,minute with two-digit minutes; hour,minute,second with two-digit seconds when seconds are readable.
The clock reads 2,44
